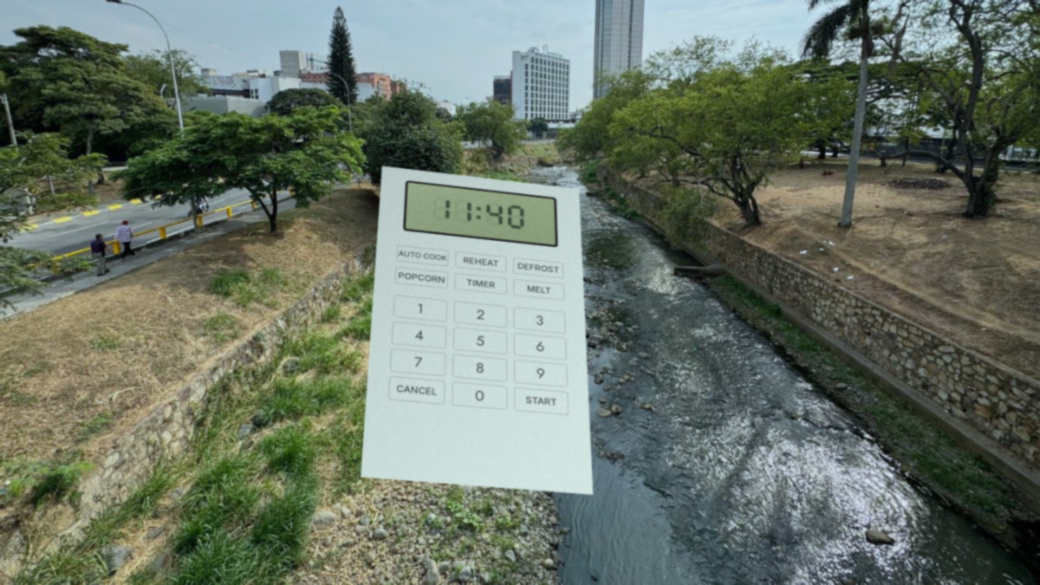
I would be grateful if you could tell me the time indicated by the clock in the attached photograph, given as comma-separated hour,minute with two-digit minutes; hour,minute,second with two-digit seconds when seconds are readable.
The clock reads 11,40
